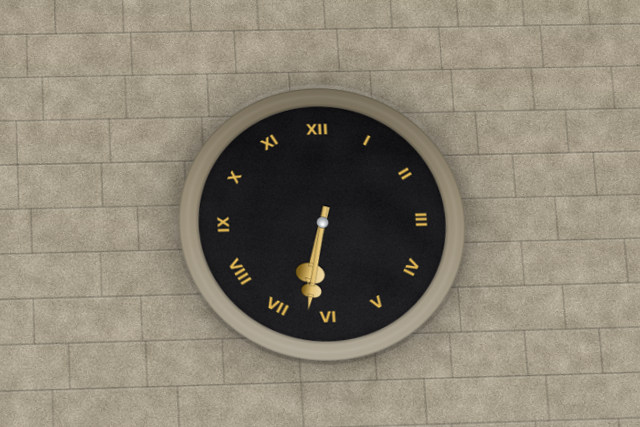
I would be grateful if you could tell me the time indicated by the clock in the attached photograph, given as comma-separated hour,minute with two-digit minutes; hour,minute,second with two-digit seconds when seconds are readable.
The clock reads 6,32
